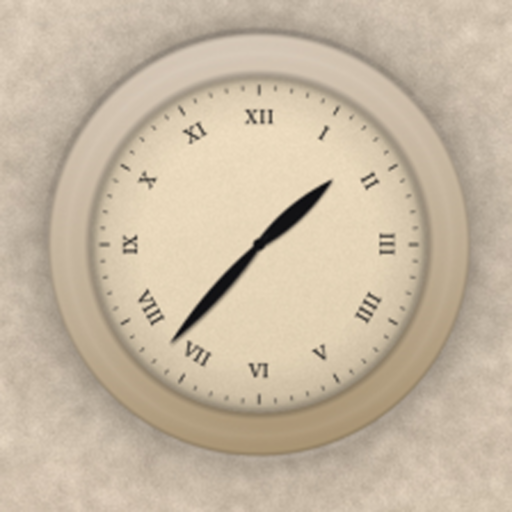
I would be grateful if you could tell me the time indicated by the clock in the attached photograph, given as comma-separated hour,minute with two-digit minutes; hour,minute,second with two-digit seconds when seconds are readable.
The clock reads 1,37
